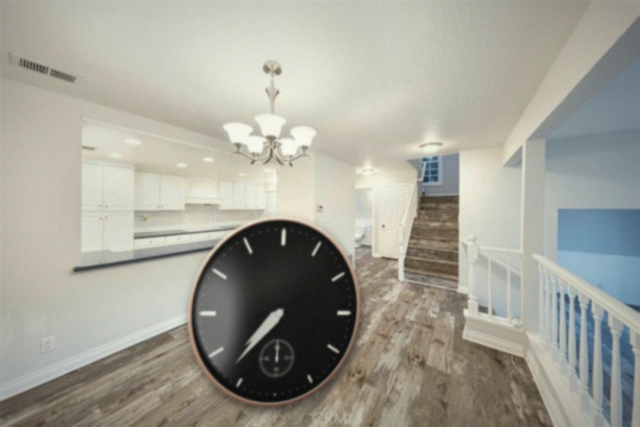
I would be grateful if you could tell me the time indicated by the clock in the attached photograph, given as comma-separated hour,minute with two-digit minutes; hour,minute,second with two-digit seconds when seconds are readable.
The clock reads 7,37
